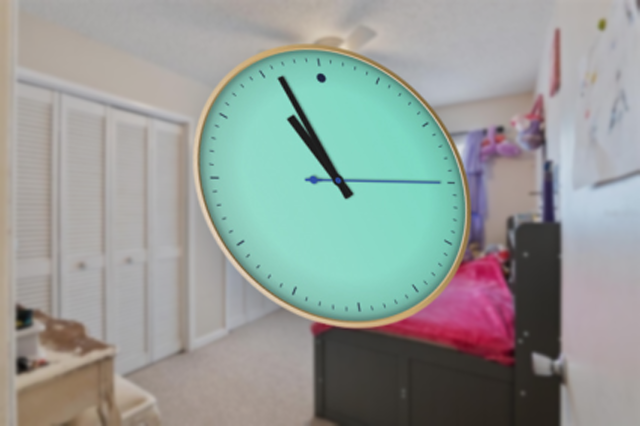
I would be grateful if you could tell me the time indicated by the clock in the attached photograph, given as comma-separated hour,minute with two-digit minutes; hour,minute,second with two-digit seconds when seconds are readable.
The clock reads 10,56,15
